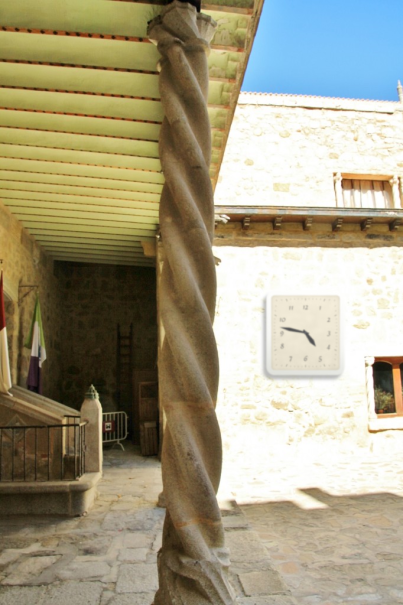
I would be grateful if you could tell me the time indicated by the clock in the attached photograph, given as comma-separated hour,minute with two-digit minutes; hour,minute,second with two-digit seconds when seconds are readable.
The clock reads 4,47
